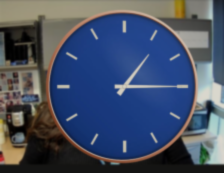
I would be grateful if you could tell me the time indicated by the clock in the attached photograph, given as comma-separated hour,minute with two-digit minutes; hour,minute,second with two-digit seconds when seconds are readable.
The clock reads 1,15
